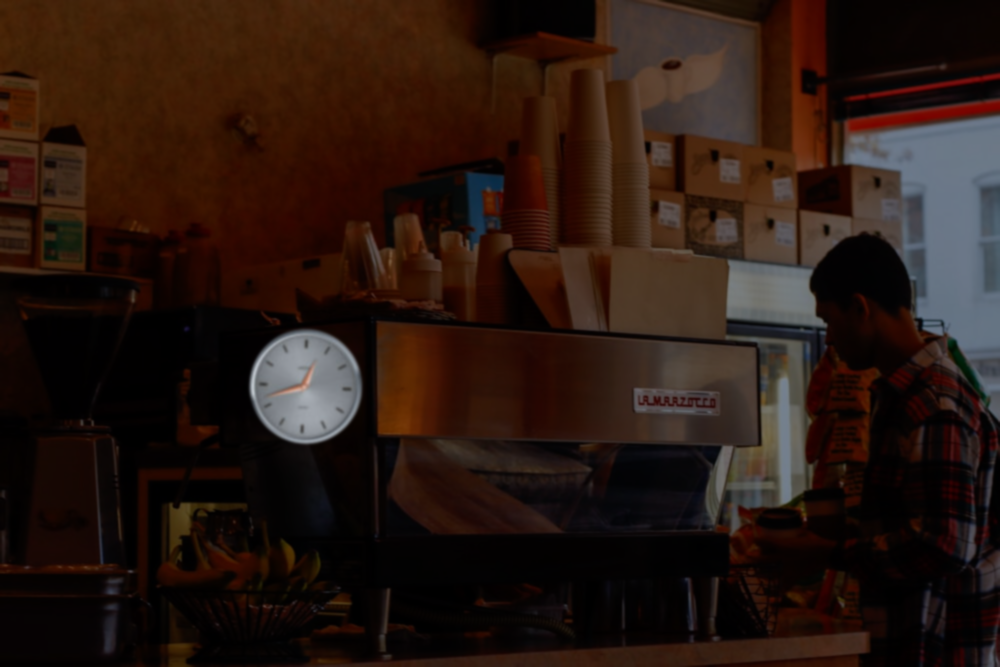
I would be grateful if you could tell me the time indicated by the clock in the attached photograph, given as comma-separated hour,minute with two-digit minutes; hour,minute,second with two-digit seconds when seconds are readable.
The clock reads 12,42
